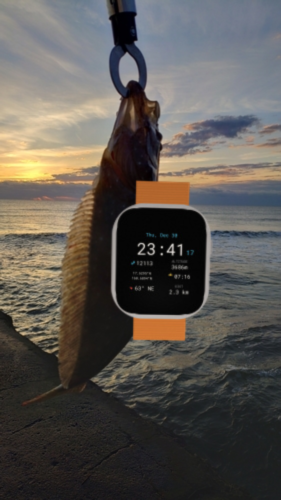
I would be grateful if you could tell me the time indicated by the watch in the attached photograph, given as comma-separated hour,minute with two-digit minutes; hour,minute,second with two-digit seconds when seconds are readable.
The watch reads 23,41
